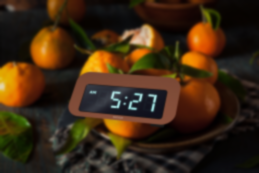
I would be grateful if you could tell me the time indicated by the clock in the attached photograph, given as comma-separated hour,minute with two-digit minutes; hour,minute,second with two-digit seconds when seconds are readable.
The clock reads 5,27
